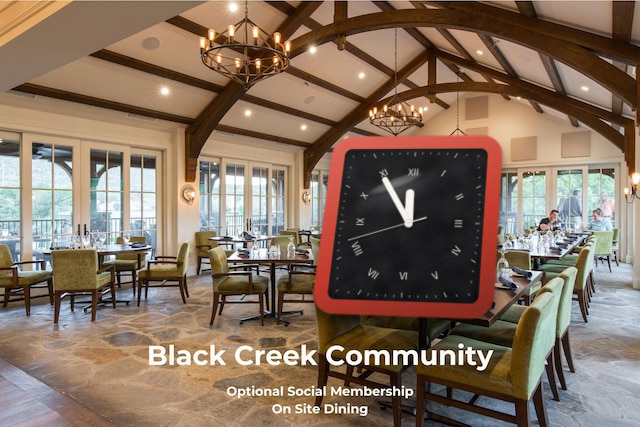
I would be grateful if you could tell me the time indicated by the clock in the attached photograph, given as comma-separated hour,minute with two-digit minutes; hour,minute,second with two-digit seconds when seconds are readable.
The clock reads 11,54,42
